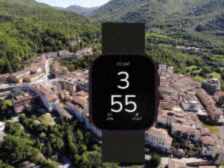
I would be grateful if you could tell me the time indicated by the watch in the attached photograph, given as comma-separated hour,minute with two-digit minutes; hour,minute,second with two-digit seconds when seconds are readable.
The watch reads 3,55
